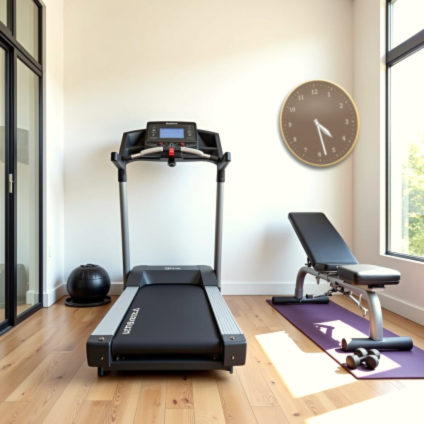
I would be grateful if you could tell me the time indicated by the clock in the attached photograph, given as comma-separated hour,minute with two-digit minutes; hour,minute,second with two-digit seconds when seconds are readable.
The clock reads 4,28
